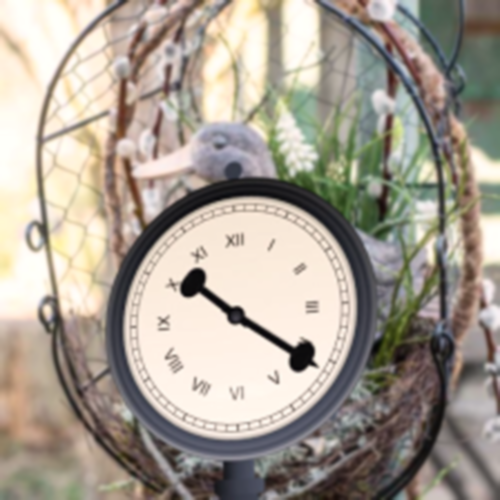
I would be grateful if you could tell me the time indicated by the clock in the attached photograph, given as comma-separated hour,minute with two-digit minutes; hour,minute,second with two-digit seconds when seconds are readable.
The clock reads 10,21
